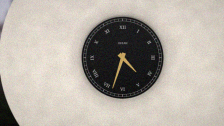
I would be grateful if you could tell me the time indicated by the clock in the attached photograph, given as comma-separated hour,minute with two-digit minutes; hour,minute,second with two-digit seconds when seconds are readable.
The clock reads 4,33
